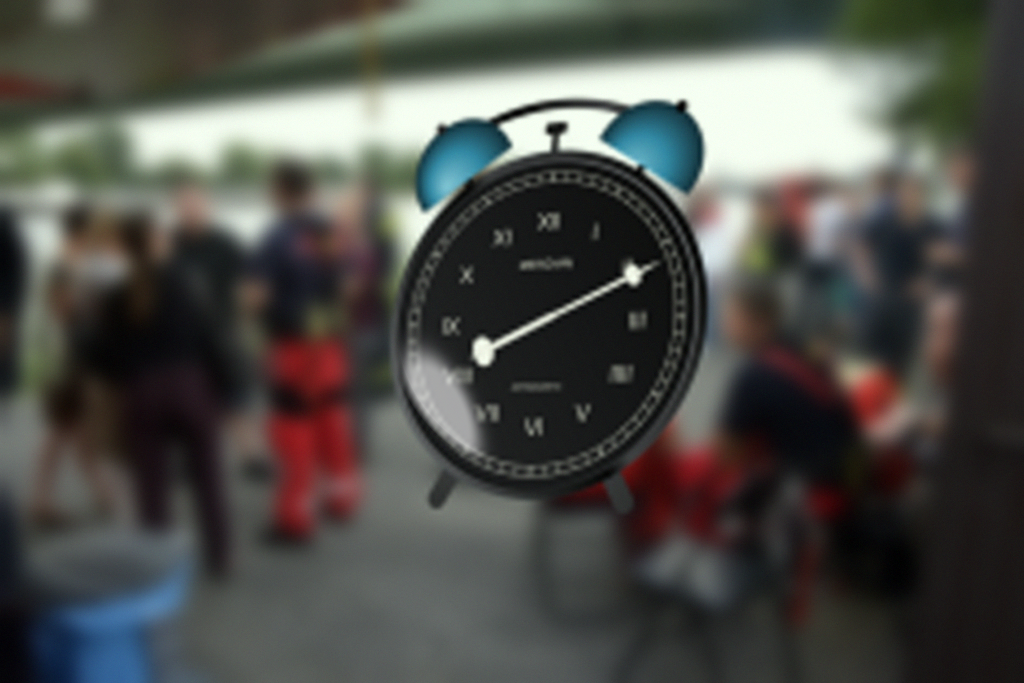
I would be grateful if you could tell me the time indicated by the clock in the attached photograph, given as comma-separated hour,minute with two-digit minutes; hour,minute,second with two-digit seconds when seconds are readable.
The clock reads 8,11
